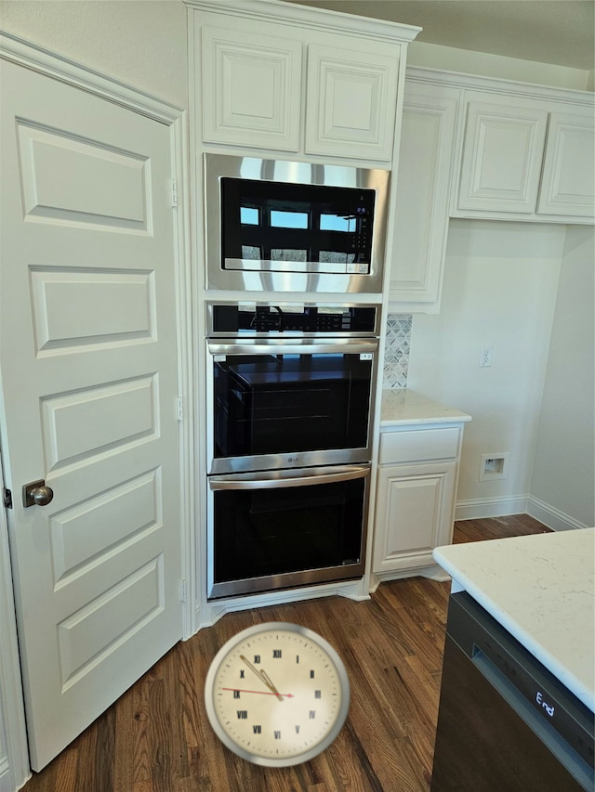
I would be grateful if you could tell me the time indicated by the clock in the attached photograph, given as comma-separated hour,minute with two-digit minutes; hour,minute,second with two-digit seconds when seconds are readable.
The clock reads 10,52,46
